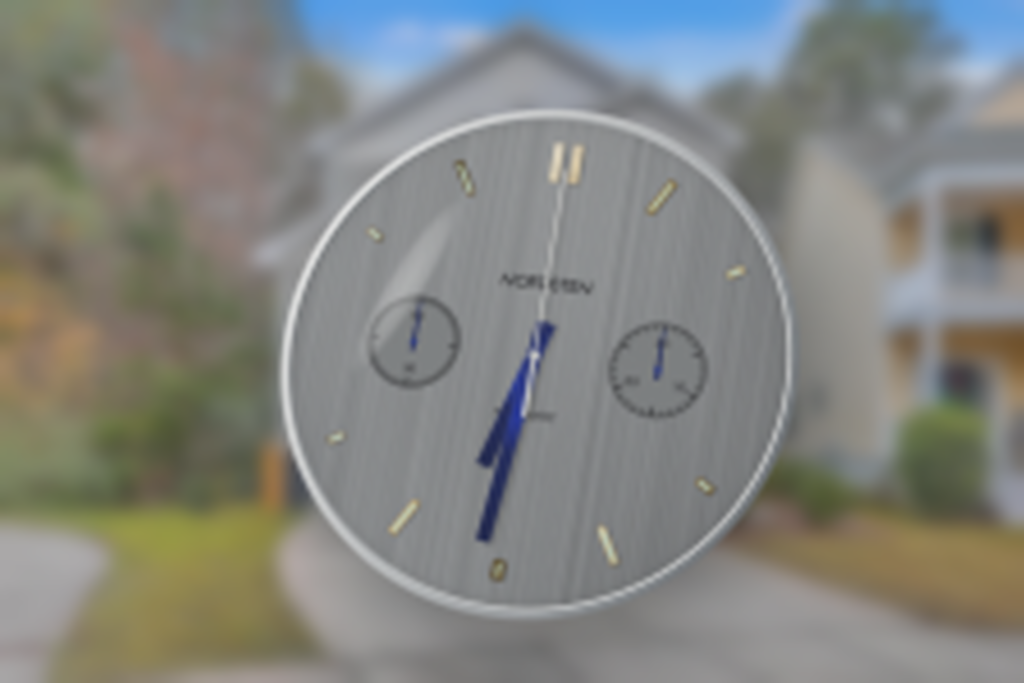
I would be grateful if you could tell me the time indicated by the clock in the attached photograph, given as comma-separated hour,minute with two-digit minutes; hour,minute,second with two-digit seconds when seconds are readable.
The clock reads 6,31
